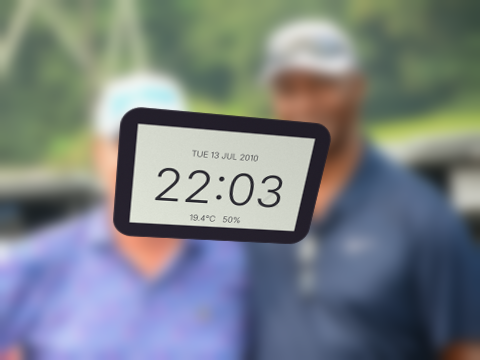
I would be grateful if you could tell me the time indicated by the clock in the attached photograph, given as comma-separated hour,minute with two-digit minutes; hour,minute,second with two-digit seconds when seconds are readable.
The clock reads 22,03
